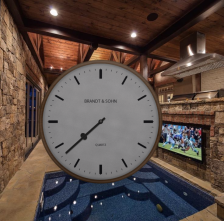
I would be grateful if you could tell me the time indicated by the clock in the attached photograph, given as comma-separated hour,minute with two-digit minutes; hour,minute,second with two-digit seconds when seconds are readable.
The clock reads 7,38
